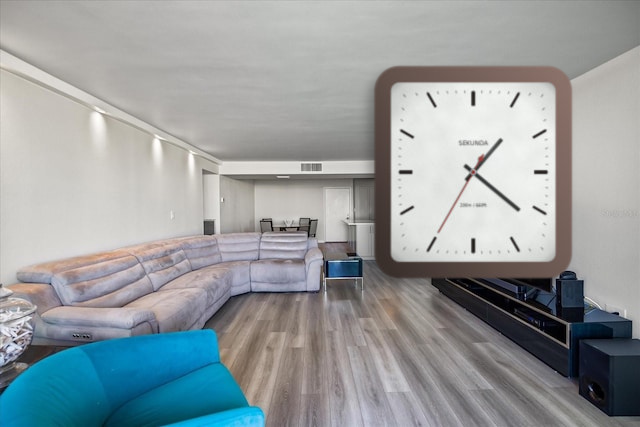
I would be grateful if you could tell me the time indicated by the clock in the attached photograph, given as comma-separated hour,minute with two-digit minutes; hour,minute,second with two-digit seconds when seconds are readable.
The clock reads 1,21,35
